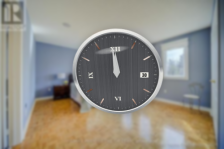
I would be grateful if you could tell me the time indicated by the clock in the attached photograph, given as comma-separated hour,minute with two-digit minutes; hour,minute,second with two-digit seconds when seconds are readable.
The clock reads 11,59
